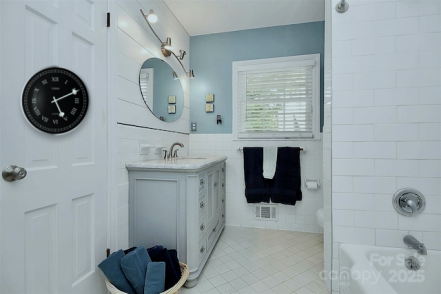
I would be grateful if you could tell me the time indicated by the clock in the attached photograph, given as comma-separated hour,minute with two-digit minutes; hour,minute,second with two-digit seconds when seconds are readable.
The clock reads 5,11
